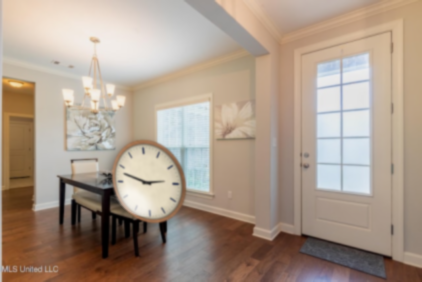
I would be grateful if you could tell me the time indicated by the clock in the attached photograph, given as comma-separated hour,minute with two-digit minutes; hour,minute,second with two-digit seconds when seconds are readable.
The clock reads 2,48
